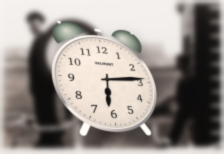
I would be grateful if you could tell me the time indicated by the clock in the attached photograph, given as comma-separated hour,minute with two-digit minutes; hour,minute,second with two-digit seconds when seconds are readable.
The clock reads 6,14
